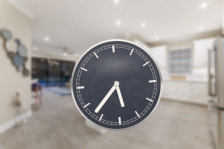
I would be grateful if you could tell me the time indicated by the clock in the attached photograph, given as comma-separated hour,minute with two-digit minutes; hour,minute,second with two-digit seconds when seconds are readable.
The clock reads 5,37
